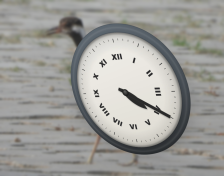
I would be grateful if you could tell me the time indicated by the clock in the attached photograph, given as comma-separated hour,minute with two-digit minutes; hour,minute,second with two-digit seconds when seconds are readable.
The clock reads 4,20
